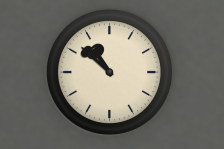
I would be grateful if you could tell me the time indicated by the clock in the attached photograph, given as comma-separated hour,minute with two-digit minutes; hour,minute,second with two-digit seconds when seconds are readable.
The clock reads 10,52
